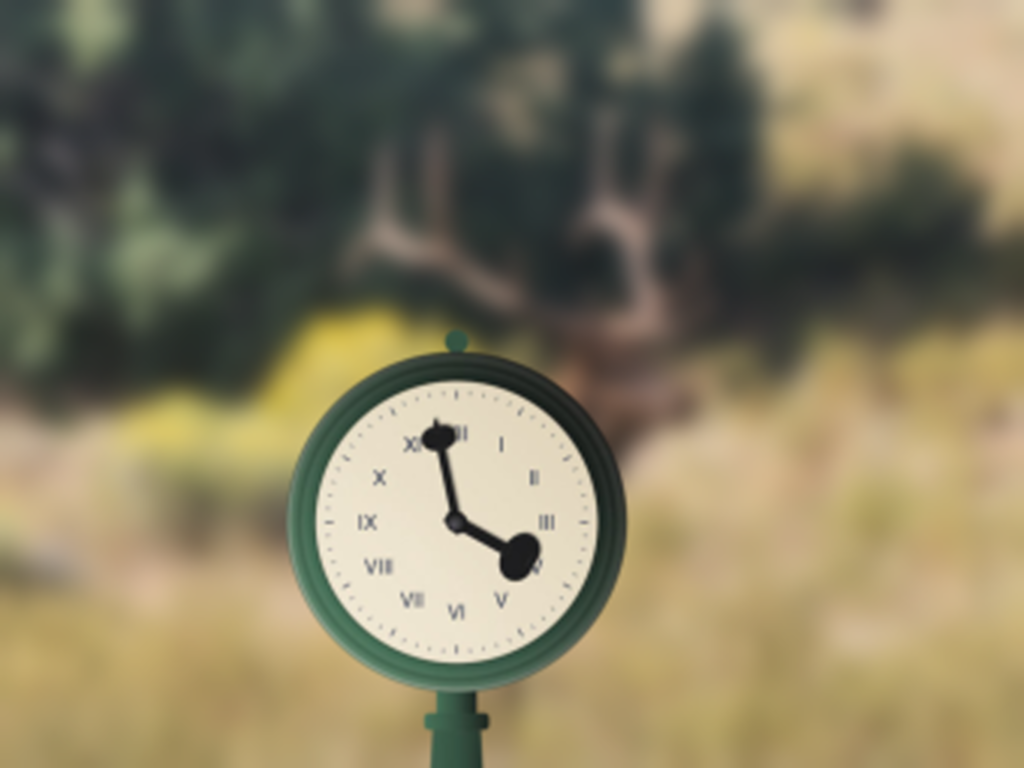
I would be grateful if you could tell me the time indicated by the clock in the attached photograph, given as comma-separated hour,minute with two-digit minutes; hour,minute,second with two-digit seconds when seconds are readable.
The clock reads 3,58
